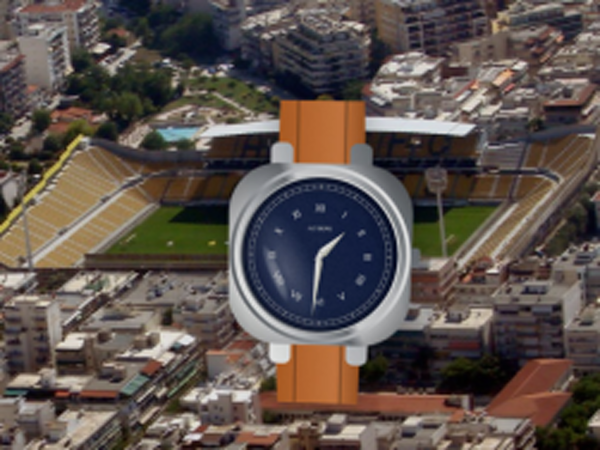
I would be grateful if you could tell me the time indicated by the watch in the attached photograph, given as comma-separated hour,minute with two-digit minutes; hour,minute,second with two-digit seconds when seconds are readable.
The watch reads 1,31
